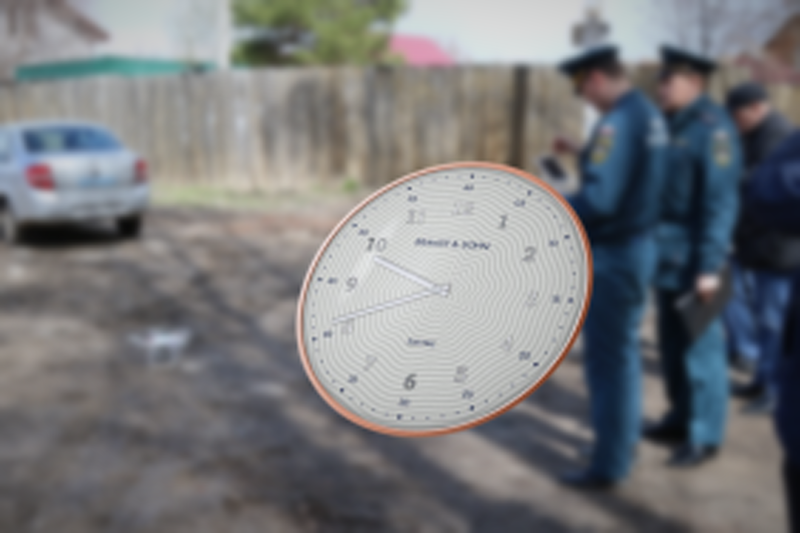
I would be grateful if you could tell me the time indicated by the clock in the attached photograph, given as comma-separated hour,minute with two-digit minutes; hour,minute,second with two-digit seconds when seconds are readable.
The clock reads 9,41
